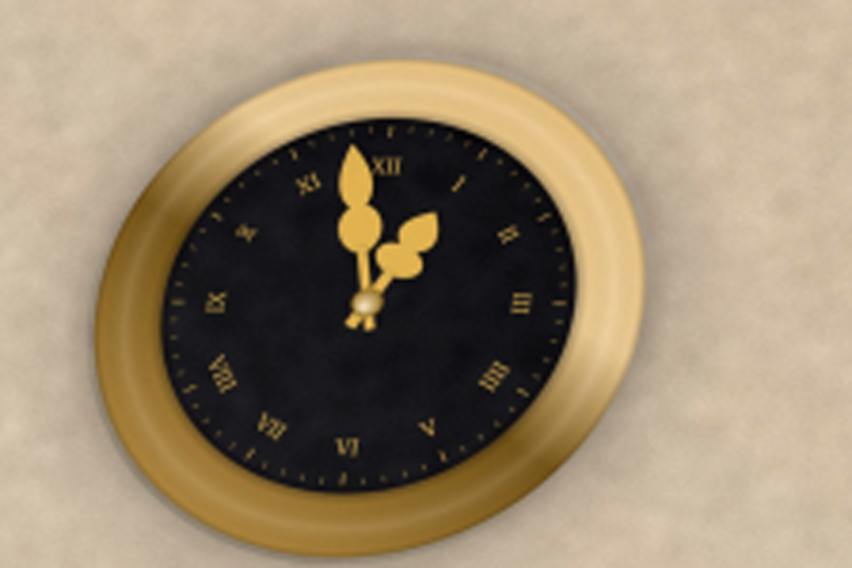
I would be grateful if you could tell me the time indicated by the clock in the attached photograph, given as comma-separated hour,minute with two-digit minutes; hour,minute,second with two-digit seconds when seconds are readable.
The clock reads 12,58
